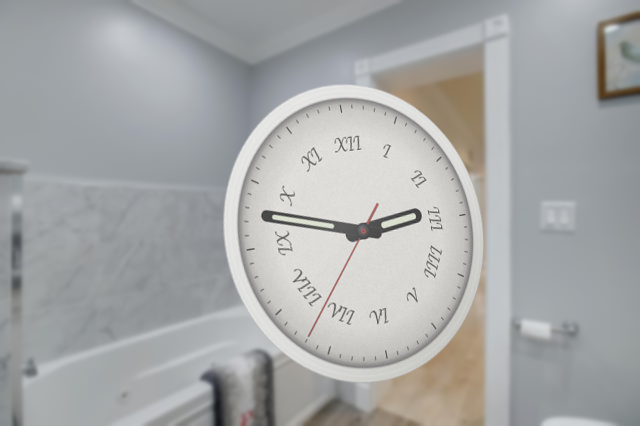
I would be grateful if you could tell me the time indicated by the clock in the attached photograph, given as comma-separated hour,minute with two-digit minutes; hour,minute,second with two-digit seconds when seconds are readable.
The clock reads 2,47,37
